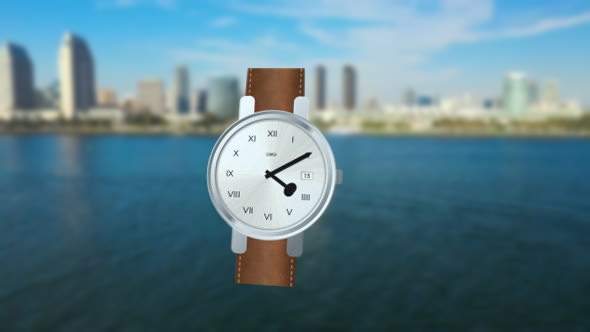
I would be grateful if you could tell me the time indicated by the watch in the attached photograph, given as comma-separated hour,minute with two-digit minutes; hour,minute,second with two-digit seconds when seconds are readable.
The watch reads 4,10
